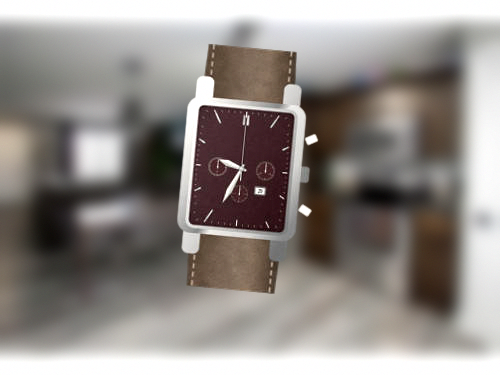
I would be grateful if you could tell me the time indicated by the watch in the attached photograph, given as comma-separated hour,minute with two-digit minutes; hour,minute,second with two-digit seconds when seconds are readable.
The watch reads 9,34
